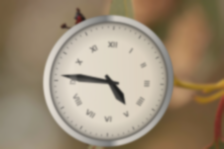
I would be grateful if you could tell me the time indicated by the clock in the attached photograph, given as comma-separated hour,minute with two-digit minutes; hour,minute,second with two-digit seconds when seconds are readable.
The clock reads 4,46
